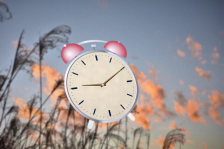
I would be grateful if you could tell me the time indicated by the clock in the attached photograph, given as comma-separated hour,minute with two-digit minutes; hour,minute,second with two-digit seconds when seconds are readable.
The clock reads 9,10
